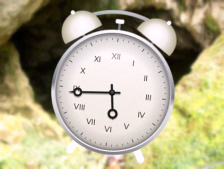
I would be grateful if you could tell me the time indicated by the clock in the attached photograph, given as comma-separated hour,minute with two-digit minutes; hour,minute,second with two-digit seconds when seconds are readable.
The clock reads 5,44
